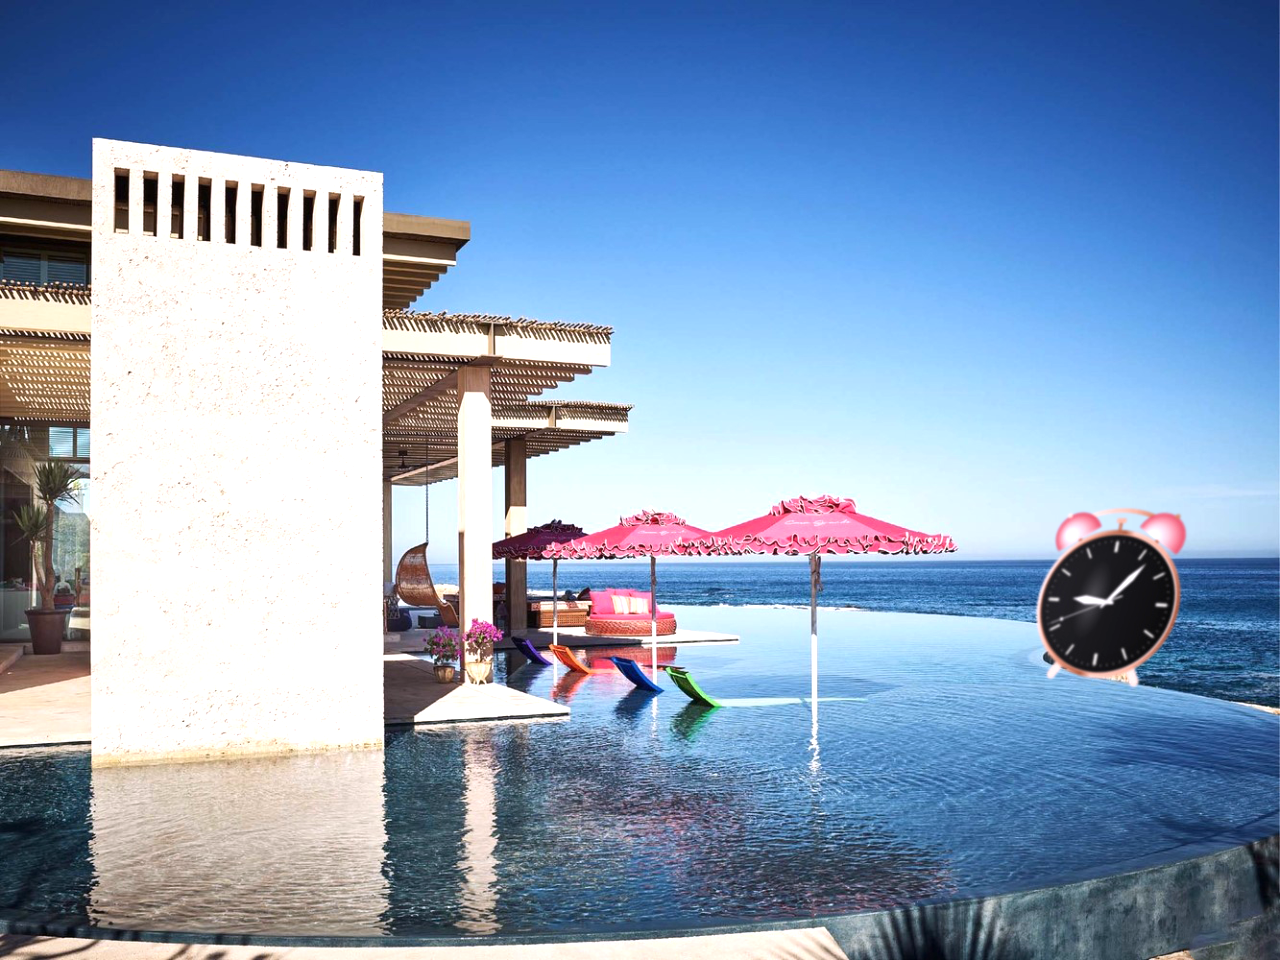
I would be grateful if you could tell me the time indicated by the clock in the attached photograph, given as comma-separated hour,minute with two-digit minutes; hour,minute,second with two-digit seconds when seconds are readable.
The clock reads 9,06,41
